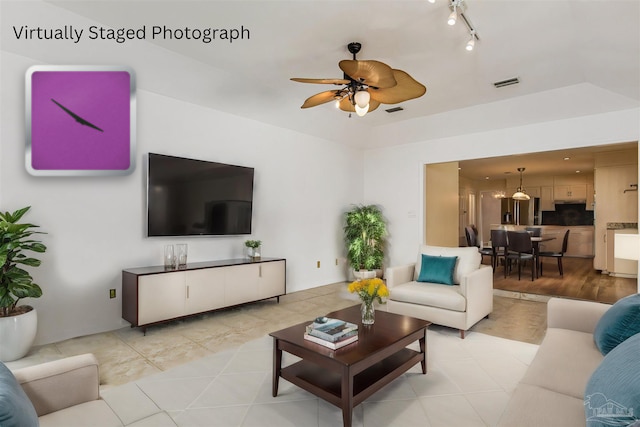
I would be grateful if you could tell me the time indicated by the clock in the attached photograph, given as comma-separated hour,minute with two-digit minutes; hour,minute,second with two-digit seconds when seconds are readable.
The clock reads 3,51
